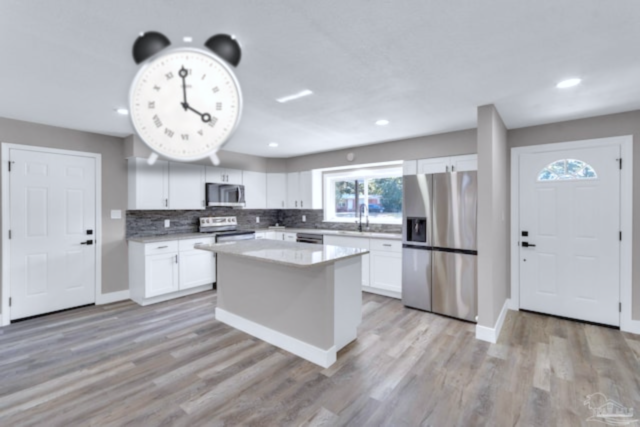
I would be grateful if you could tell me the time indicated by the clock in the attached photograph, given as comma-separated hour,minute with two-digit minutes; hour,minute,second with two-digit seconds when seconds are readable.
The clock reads 3,59
